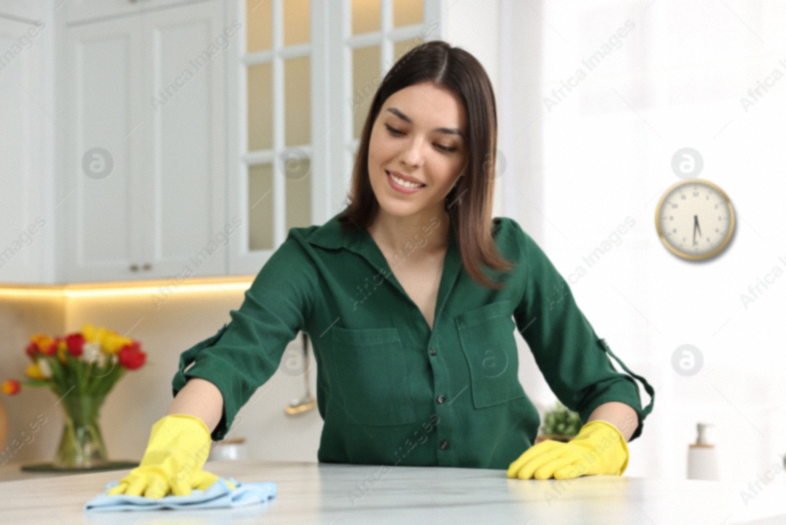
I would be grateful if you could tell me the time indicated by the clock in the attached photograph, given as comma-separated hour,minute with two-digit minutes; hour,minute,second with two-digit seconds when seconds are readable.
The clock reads 5,31
